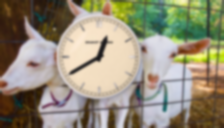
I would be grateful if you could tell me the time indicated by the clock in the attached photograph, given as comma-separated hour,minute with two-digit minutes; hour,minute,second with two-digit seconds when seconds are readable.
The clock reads 12,40
